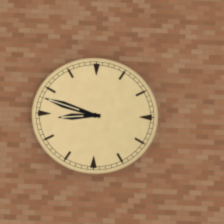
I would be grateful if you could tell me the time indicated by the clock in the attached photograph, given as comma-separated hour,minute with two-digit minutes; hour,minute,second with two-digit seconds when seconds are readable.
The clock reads 8,48
